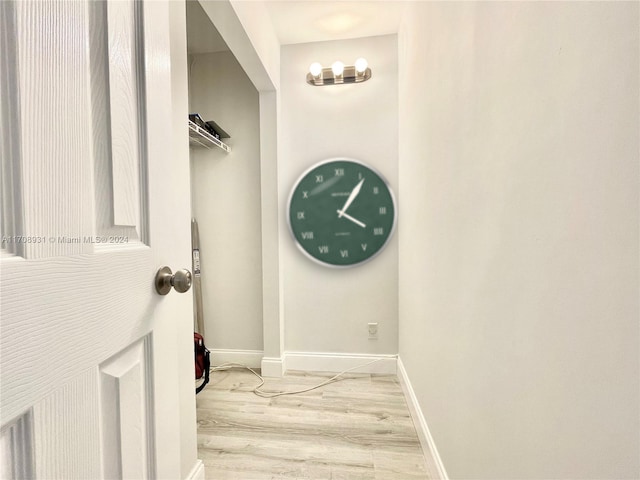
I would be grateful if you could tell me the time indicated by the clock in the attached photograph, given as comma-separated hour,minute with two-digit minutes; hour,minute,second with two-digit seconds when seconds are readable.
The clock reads 4,06
